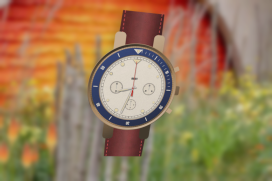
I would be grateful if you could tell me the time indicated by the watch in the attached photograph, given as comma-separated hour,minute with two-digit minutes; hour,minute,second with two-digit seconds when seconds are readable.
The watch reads 8,33
